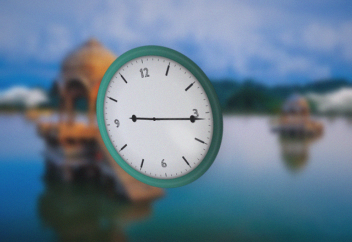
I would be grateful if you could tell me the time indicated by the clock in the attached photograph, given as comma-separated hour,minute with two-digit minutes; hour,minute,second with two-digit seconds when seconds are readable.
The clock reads 9,16
